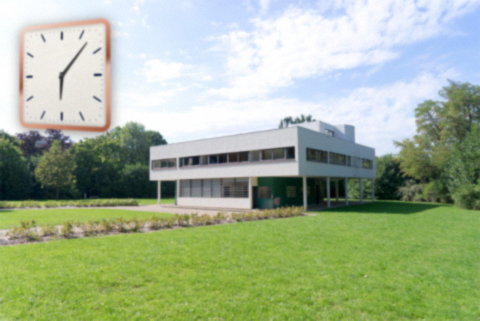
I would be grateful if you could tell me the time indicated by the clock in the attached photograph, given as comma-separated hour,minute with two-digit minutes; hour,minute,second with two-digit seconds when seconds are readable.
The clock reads 6,07
